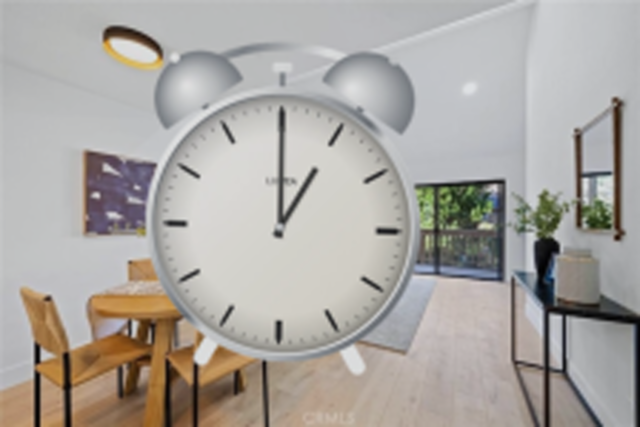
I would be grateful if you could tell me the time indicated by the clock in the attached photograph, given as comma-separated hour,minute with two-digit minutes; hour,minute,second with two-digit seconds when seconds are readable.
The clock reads 1,00
